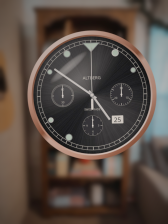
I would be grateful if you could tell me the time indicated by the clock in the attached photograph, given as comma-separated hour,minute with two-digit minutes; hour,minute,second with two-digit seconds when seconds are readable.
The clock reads 4,51
